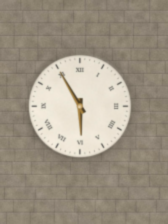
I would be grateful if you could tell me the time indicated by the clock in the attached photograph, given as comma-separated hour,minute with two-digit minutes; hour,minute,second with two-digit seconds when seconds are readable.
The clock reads 5,55
